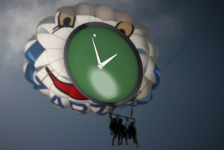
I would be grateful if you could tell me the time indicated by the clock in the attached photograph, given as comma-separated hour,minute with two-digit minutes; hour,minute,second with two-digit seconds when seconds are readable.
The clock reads 1,59
